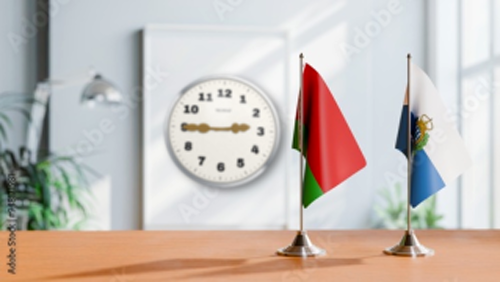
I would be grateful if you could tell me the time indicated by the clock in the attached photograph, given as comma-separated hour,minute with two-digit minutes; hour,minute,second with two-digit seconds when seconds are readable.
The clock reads 2,45
